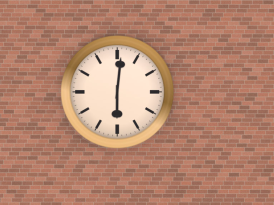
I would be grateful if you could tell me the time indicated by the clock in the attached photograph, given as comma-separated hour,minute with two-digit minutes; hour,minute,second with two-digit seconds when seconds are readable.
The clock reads 6,01
